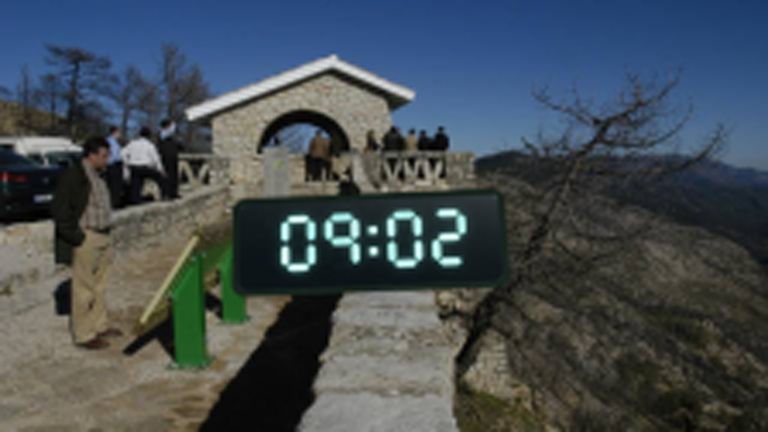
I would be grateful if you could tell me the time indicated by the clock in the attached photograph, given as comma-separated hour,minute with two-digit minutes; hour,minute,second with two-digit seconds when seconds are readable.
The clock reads 9,02
